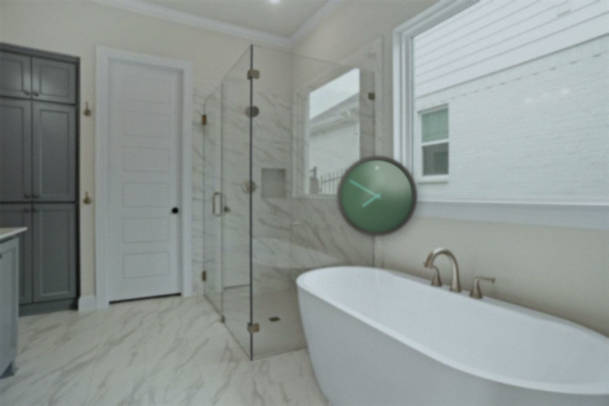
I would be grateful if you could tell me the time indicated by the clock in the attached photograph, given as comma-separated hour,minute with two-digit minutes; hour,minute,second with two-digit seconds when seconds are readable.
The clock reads 7,50
